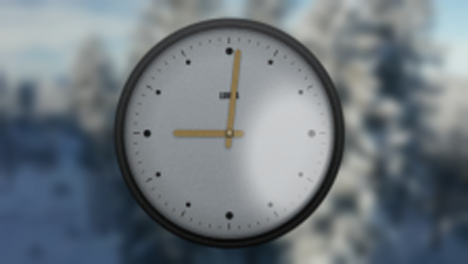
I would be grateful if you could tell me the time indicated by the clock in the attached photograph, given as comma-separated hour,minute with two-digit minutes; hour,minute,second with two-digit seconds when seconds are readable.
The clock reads 9,01
